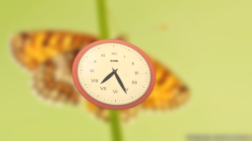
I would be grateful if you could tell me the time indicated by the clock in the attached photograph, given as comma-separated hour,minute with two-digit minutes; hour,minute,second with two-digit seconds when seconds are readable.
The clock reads 7,26
